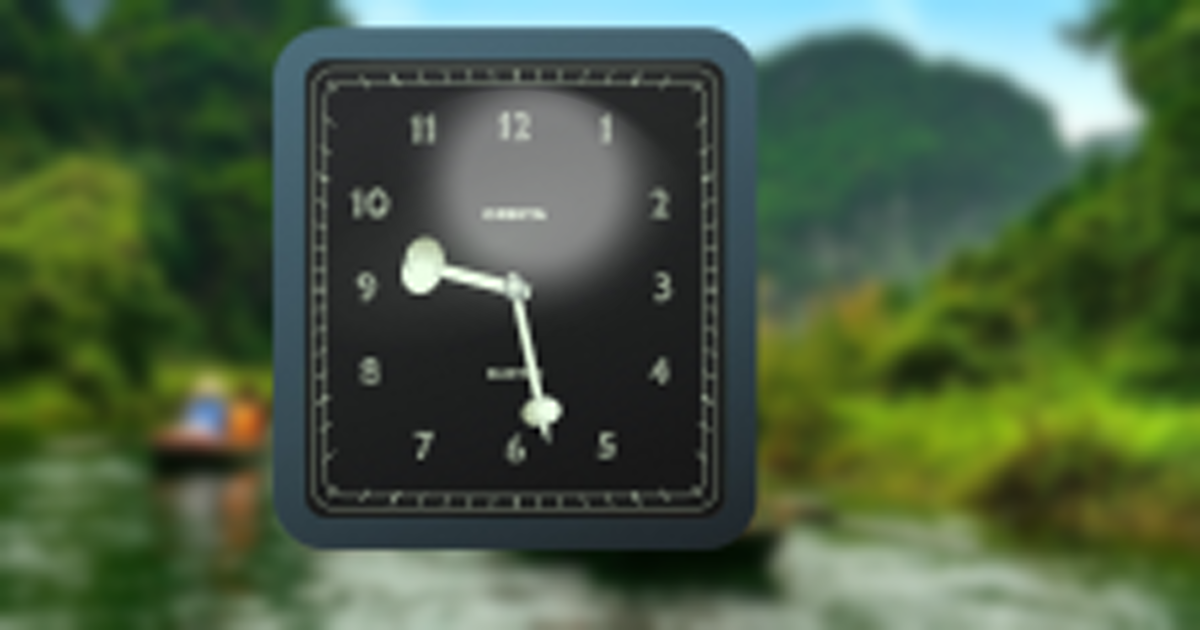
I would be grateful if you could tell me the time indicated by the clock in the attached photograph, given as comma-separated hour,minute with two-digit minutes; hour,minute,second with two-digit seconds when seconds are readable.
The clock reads 9,28
